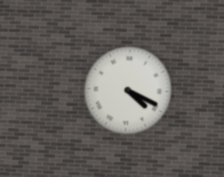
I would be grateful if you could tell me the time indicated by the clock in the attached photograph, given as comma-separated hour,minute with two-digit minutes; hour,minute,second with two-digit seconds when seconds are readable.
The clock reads 4,19
